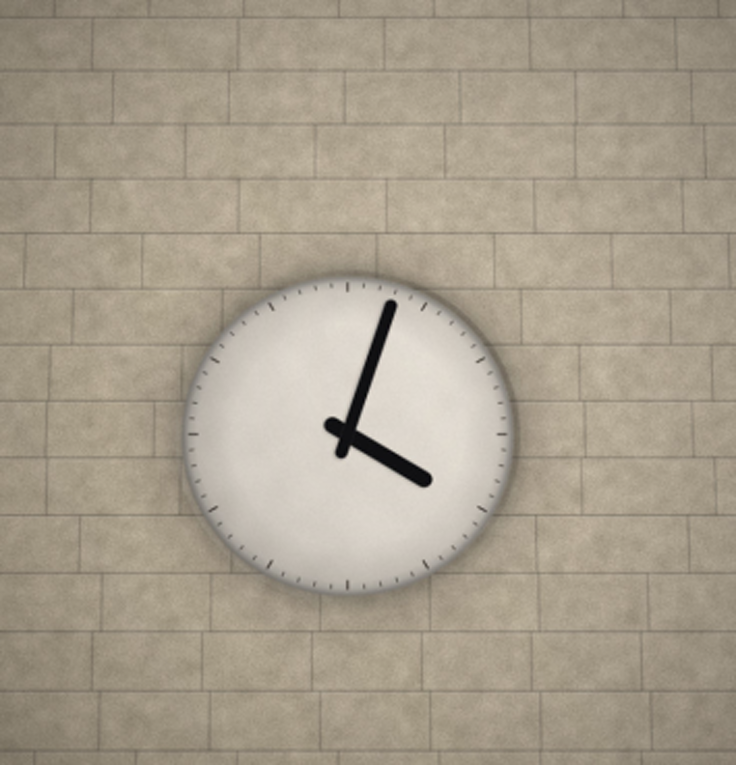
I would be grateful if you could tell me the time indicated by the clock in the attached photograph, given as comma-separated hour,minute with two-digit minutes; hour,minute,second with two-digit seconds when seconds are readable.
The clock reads 4,03
